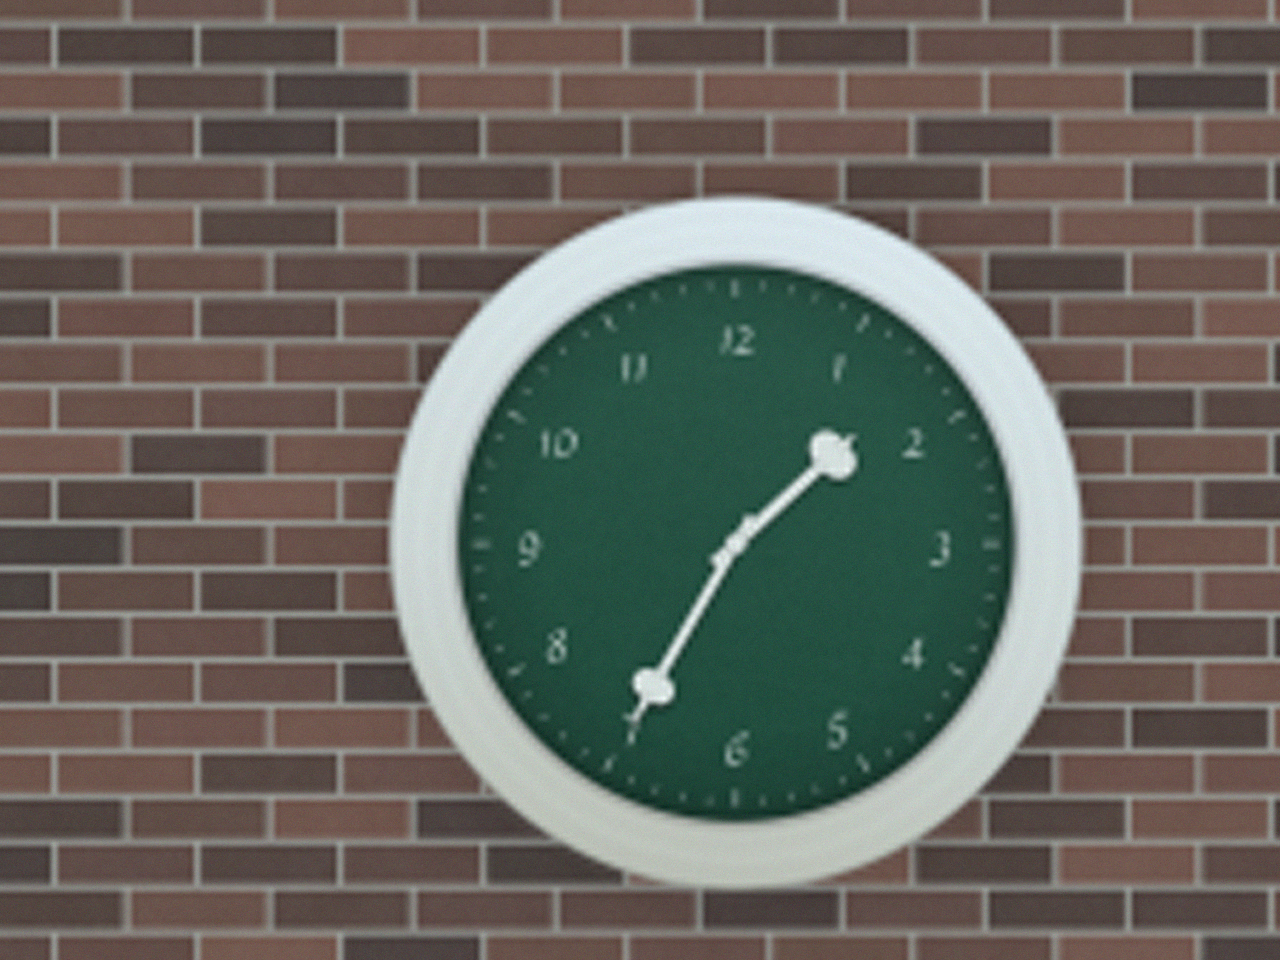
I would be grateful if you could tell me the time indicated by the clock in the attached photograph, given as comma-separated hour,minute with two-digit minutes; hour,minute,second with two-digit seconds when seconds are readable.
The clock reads 1,35
